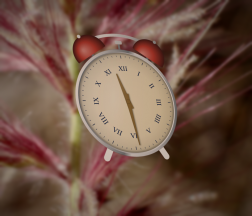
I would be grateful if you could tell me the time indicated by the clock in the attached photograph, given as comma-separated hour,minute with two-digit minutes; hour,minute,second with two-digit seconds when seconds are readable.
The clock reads 11,29
